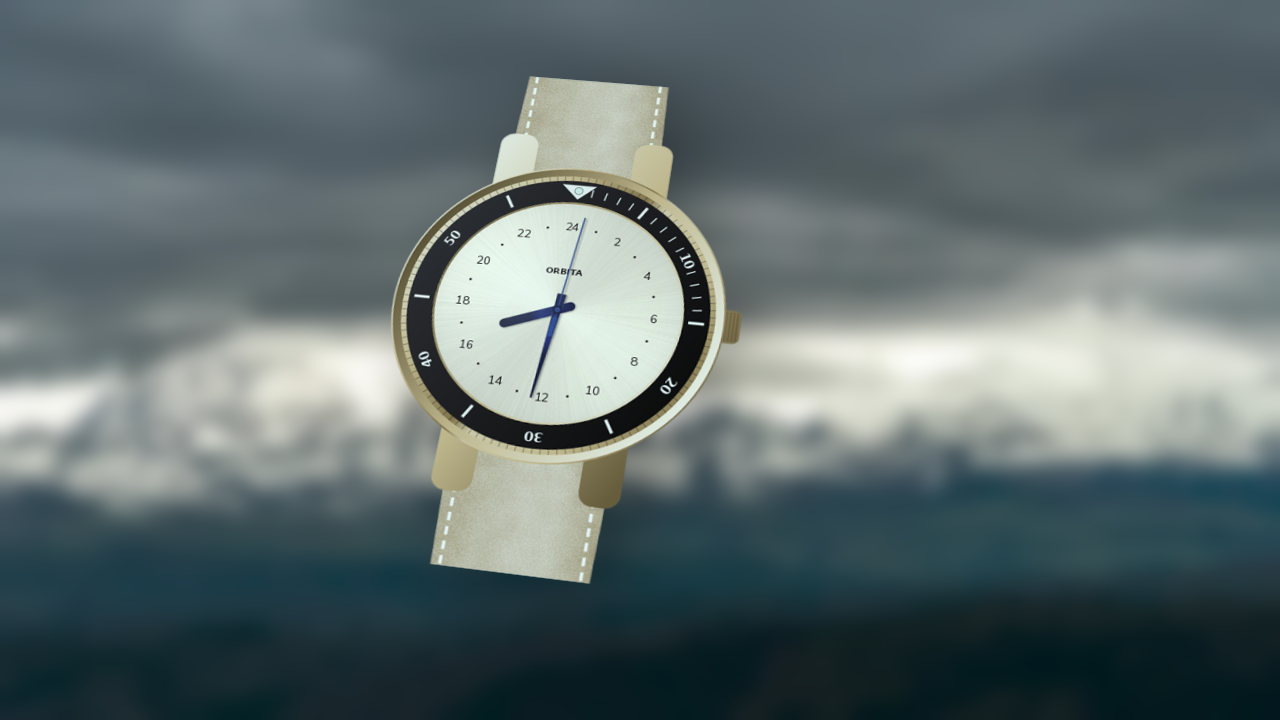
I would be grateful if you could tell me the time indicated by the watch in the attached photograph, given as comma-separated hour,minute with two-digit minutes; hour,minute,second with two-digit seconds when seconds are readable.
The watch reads 16,31,01
